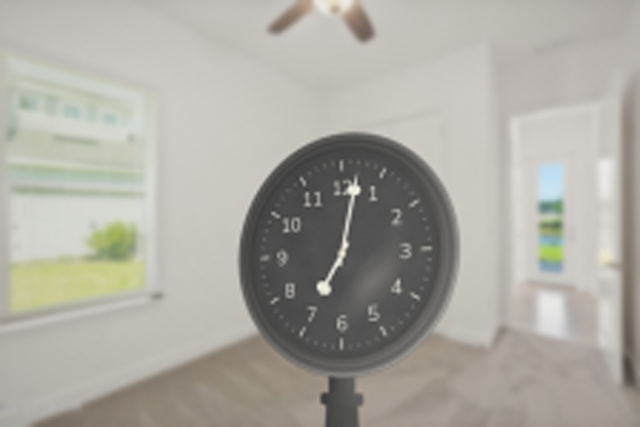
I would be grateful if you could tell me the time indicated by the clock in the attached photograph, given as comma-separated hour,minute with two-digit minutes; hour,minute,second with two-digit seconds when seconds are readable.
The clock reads 7,02
